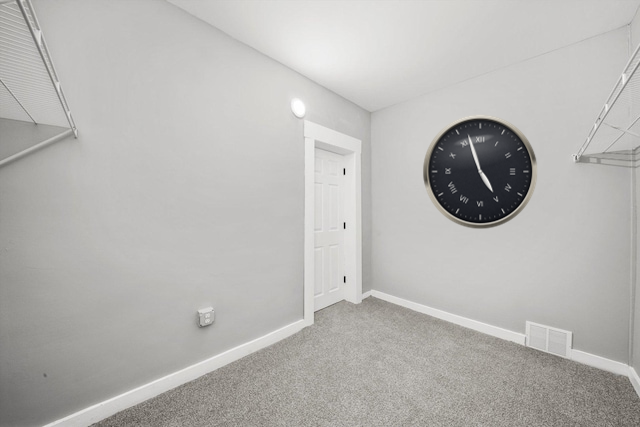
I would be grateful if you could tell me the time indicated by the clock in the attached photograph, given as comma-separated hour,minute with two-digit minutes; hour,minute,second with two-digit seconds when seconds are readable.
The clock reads 4,57
